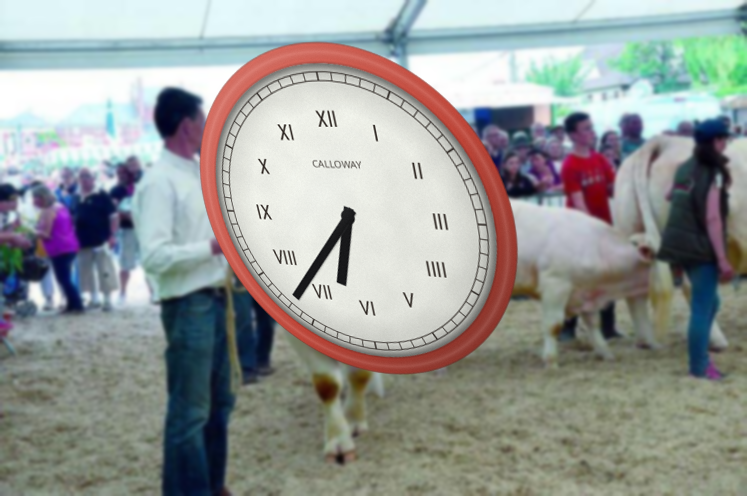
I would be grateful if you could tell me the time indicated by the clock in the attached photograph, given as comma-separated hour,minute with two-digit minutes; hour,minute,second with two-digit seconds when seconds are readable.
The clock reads 6,37
